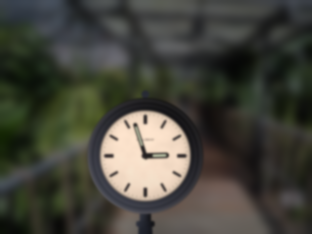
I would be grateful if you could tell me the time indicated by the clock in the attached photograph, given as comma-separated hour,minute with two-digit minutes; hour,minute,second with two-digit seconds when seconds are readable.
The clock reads 2,57
